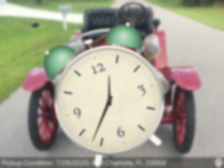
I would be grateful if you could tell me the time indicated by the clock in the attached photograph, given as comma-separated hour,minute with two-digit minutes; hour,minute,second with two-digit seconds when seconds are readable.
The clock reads 12,37
